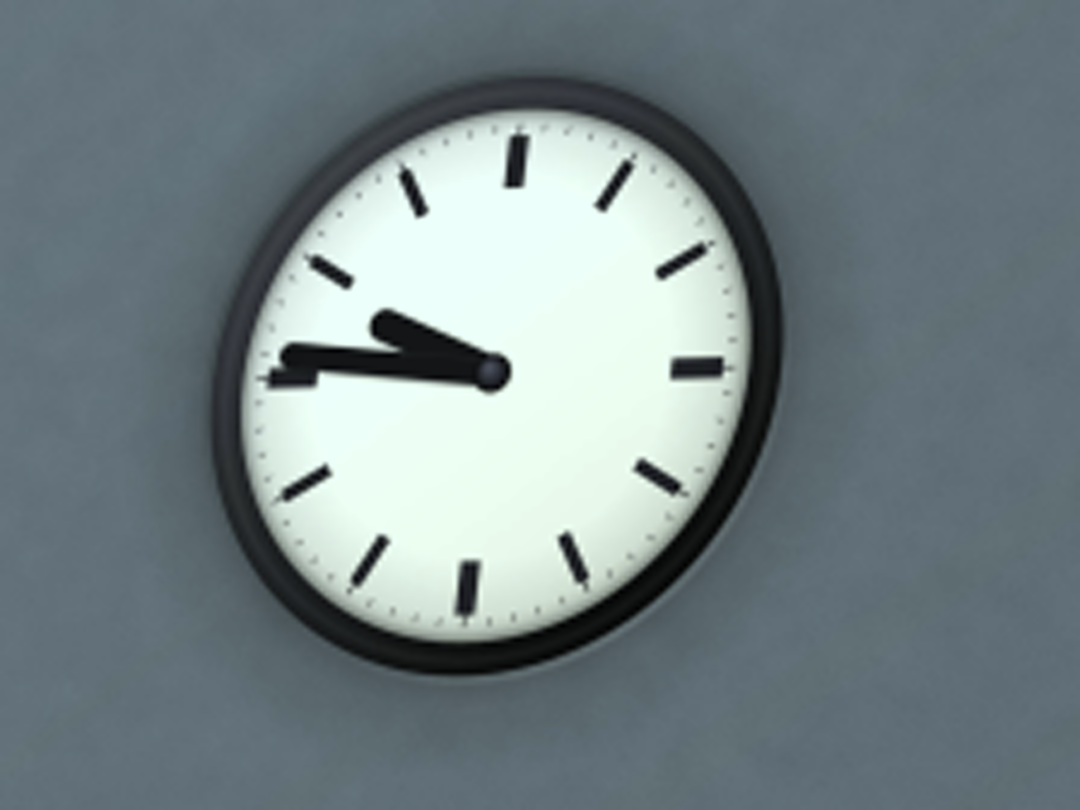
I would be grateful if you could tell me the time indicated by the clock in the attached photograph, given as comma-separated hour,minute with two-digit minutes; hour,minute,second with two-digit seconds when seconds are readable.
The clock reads 9,46
